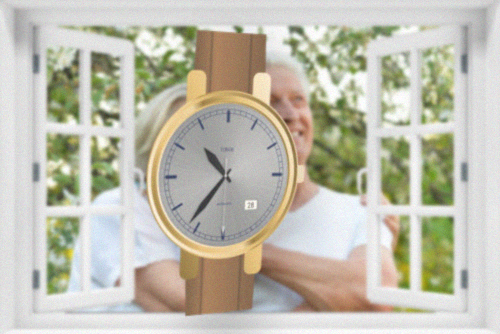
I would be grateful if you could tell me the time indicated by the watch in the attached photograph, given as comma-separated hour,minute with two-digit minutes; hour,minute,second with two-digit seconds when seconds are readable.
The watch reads 10,36,30
